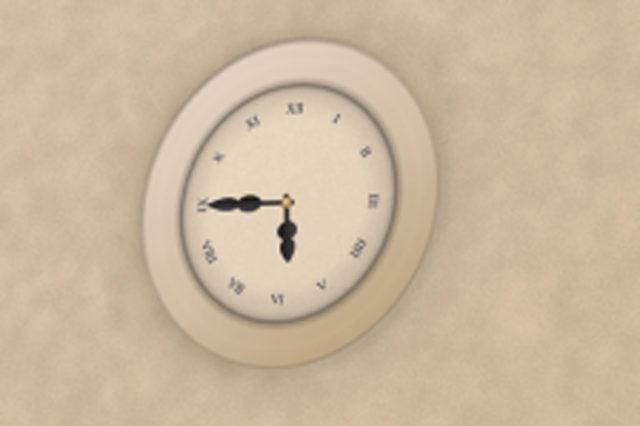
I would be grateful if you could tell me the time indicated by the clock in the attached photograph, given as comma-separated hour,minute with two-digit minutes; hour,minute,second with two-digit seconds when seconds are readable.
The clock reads 5,45
